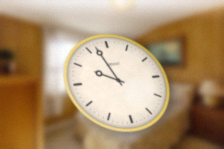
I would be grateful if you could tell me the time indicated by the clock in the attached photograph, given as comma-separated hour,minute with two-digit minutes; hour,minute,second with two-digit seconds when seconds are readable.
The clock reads 9,57
